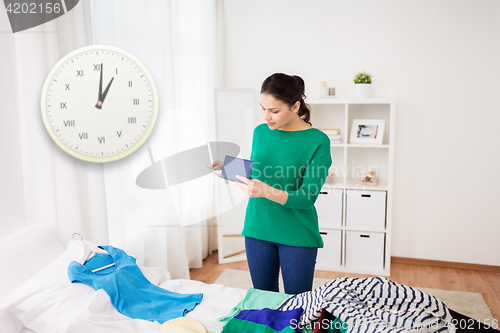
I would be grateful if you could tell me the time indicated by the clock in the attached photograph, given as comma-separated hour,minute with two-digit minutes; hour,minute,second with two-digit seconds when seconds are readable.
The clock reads 1,01
